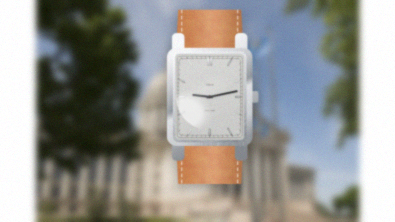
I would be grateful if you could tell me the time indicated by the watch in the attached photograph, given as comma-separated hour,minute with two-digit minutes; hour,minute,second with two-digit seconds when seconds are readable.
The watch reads 9,13
